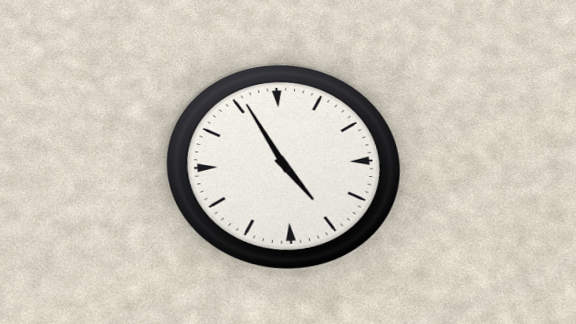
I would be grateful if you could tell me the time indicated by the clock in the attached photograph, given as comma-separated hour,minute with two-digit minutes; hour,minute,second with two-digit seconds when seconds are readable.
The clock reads 4,56
